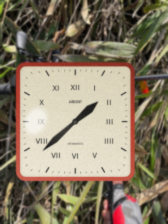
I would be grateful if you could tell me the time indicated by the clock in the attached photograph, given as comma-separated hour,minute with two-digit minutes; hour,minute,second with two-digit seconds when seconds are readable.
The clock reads 1,38
